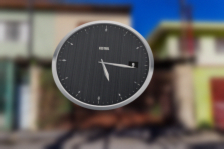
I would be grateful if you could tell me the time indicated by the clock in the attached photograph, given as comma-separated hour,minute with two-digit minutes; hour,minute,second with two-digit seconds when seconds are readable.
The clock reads 5,16
